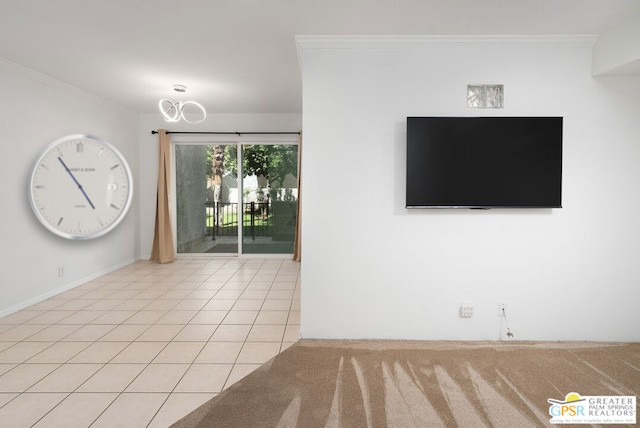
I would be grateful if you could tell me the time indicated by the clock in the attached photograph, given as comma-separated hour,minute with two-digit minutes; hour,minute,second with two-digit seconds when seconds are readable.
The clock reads 4,54
